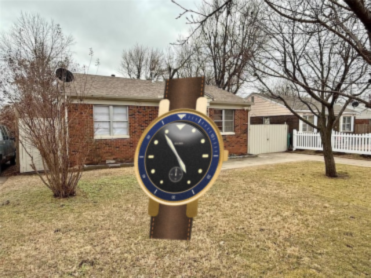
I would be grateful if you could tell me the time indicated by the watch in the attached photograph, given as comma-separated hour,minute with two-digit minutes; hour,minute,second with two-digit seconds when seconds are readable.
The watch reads 4,54
